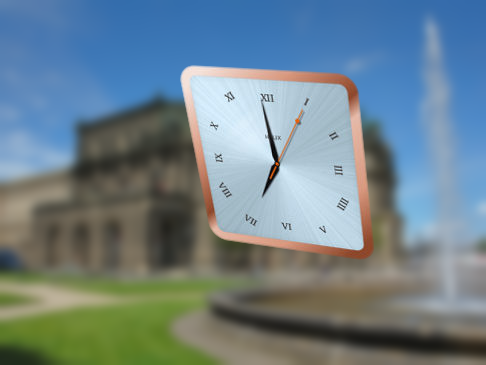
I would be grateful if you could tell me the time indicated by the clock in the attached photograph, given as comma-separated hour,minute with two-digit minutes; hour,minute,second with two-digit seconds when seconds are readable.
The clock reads 6,59,05
